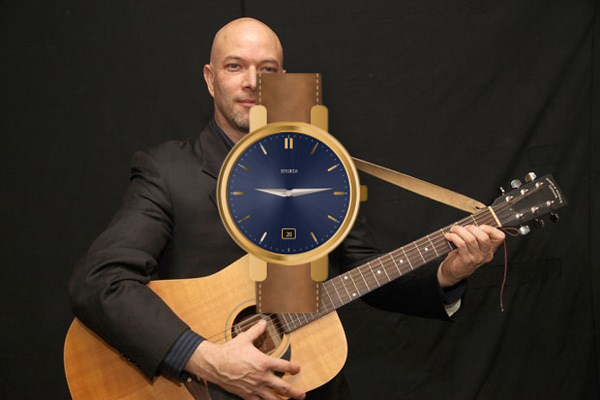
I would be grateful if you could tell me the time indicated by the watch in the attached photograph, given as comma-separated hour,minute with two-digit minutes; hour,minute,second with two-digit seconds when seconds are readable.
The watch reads 9,14
